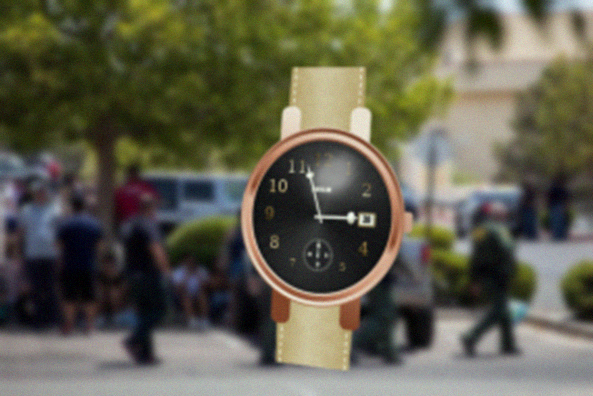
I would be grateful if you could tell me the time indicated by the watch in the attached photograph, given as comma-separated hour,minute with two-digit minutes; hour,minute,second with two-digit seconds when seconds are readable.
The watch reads 2,57
